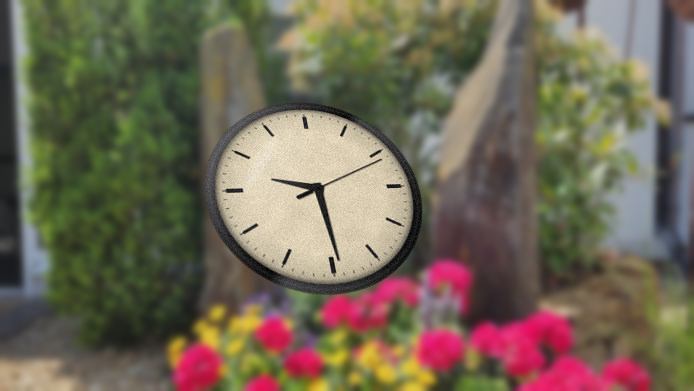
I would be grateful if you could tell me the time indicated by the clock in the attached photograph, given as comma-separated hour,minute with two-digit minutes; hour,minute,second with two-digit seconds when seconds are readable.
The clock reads 9,29,11
